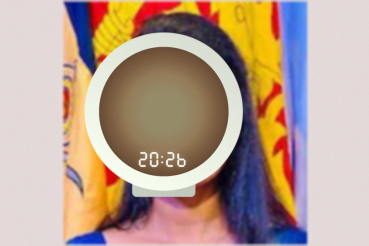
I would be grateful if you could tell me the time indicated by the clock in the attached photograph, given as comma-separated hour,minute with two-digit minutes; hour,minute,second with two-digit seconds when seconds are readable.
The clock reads 20,26
